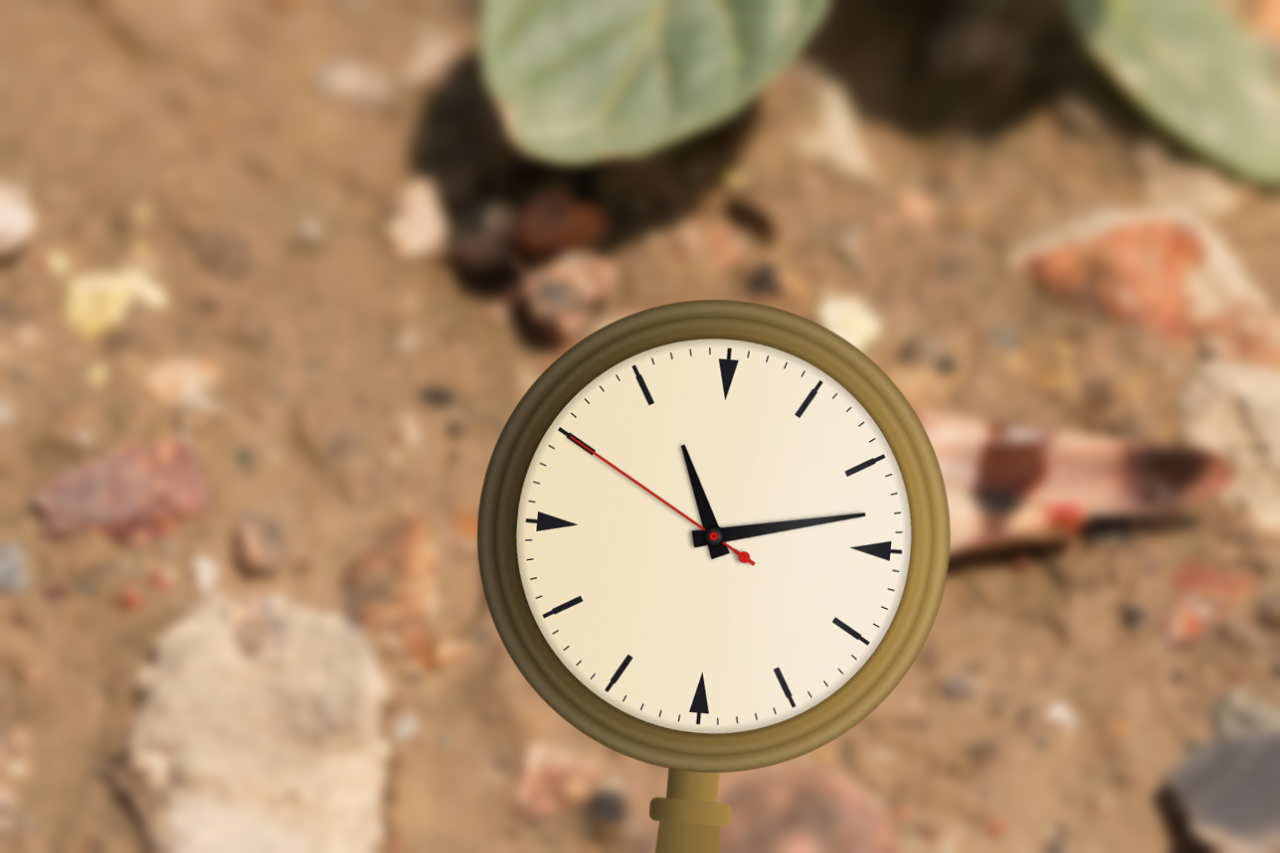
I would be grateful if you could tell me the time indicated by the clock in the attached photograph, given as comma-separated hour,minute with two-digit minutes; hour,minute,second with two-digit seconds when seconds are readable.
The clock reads 11,12,50
